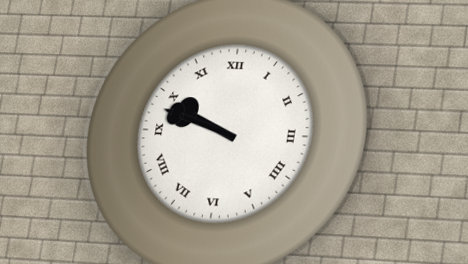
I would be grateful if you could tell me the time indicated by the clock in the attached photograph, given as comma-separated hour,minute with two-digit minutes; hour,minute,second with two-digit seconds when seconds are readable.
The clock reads 9,48
